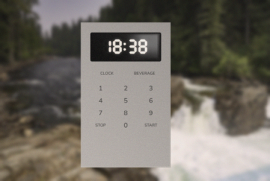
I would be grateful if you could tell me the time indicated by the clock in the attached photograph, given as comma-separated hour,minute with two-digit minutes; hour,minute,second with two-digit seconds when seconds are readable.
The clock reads 18,38
